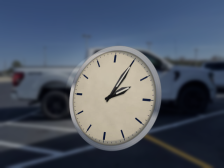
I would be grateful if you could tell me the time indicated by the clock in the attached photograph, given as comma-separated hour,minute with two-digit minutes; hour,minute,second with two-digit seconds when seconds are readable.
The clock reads 2,05
